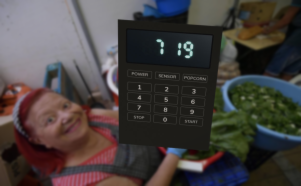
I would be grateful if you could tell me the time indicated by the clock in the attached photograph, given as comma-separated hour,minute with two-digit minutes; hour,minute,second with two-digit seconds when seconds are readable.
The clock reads 7,19
